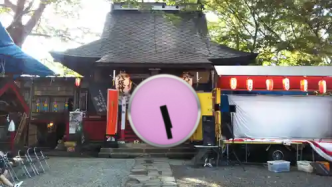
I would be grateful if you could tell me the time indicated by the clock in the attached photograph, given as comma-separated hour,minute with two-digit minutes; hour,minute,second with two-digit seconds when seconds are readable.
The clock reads 5,28
